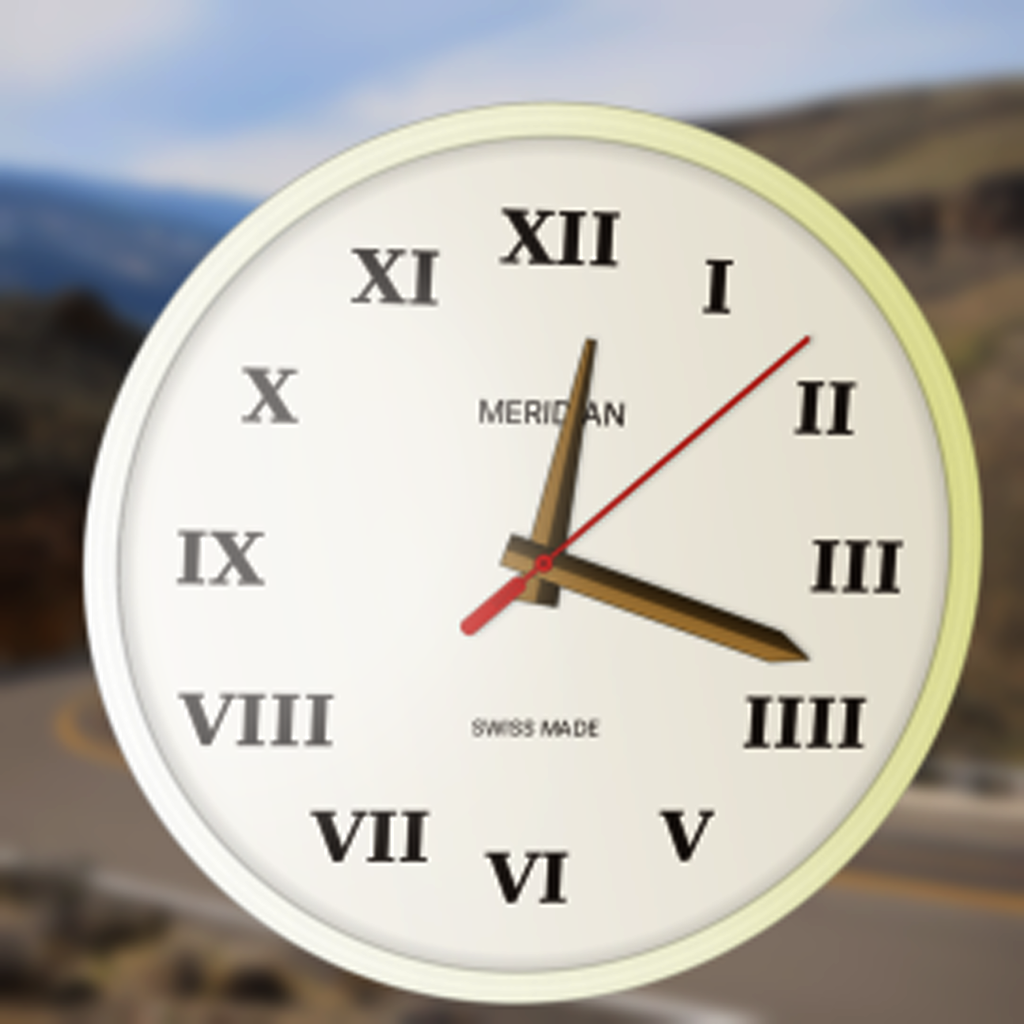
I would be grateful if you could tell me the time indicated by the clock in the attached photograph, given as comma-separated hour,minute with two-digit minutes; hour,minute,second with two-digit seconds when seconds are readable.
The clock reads 12,18,08
